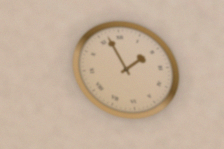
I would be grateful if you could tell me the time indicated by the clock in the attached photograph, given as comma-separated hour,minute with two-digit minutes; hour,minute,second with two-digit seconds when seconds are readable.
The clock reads 1,57
